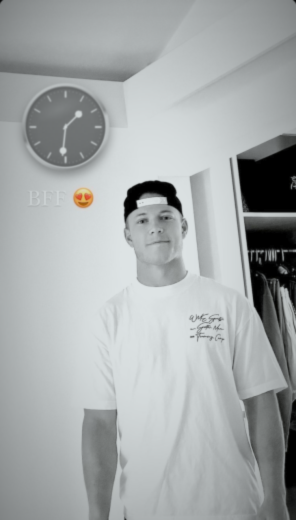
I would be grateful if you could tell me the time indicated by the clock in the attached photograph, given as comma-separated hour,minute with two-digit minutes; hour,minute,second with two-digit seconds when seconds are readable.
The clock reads 1,31
